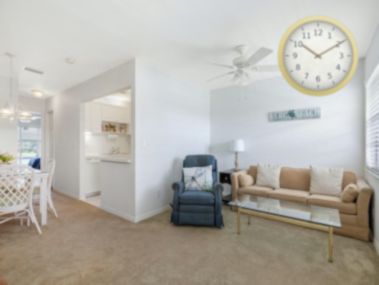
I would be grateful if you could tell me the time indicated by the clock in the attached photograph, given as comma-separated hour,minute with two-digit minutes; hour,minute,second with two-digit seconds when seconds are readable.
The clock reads 10,10
